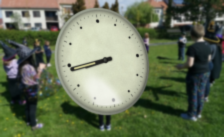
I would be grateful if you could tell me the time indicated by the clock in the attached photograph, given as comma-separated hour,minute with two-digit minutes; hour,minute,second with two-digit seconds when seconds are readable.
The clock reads 8,44
